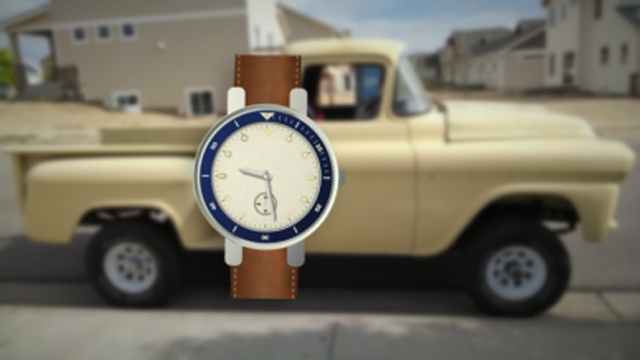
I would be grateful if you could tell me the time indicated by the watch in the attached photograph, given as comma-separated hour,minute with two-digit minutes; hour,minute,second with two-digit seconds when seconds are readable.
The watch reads 9,28
